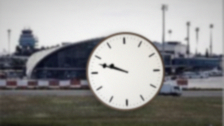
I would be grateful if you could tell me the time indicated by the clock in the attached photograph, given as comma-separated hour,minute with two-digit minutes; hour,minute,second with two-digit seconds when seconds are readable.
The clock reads 9,48
